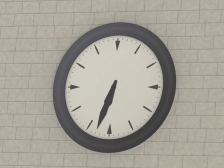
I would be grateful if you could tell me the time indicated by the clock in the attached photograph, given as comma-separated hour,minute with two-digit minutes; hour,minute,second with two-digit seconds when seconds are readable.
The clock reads 6,33
